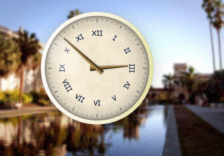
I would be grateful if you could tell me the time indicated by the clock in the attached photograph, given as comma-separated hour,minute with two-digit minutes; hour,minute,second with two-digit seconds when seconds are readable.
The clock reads 2,52
